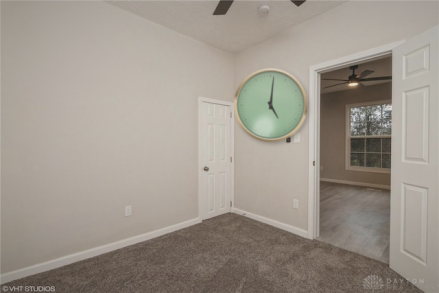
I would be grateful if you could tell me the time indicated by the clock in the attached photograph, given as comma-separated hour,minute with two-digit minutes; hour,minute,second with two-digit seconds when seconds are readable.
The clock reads 5,01
